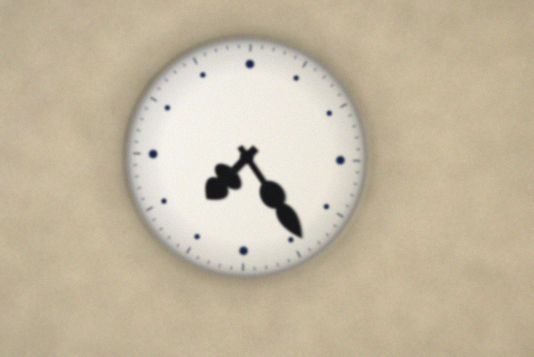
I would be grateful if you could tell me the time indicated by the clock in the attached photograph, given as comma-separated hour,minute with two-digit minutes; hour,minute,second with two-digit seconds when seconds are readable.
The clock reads 7,24
